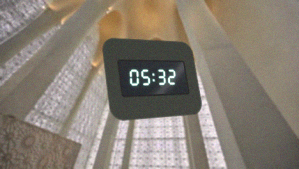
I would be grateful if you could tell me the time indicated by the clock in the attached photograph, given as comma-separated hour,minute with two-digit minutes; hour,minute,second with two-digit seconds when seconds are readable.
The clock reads 5,32
